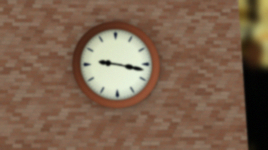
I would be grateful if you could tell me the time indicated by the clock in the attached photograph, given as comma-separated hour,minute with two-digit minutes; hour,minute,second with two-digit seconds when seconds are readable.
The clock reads 9,17
